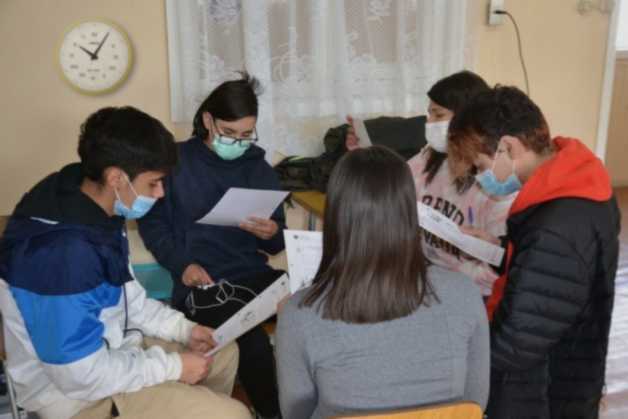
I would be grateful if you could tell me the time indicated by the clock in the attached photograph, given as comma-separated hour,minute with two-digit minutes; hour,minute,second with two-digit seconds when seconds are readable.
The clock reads 10,05
